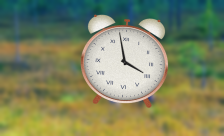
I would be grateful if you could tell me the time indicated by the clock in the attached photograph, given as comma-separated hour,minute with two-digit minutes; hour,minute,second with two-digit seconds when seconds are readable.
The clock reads 3,58
